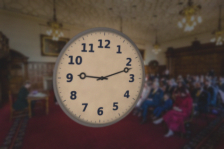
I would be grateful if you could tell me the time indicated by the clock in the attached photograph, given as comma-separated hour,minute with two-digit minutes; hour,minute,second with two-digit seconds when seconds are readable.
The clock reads 9,12
